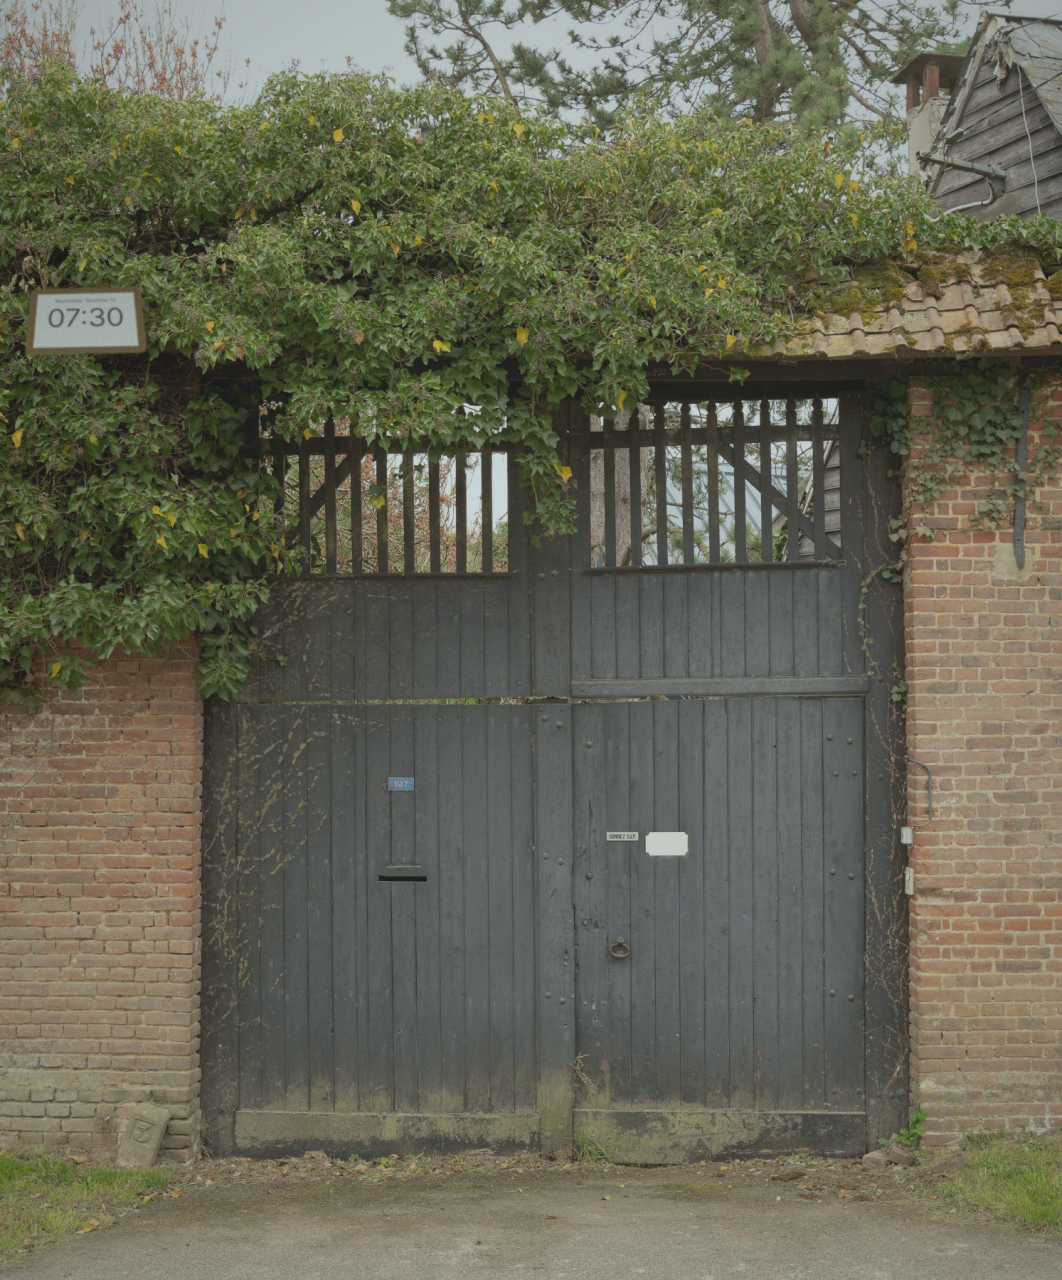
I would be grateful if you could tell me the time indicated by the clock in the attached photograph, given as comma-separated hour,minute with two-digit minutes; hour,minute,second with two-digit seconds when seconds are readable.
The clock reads 7,30
